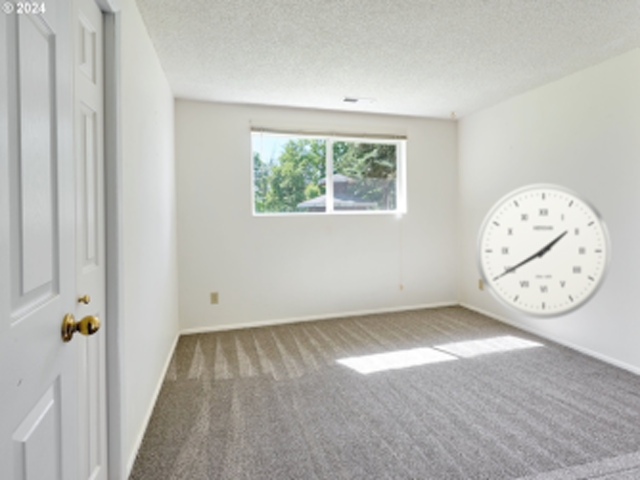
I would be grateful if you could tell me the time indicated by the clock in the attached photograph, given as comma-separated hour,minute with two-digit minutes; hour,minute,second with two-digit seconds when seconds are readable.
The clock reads 1,40
